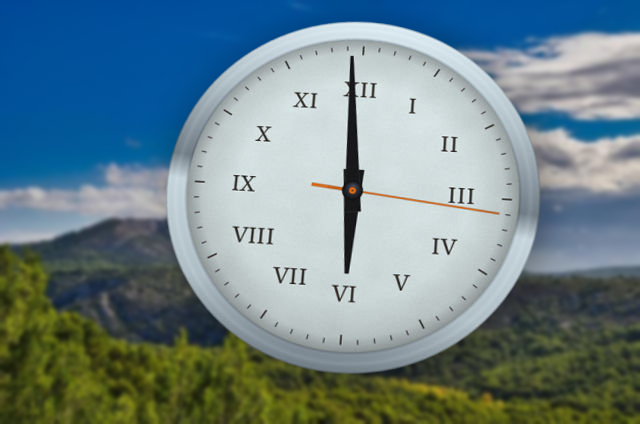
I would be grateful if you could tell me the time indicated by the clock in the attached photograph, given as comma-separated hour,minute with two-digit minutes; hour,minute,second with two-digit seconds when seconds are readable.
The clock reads 5,59,16
